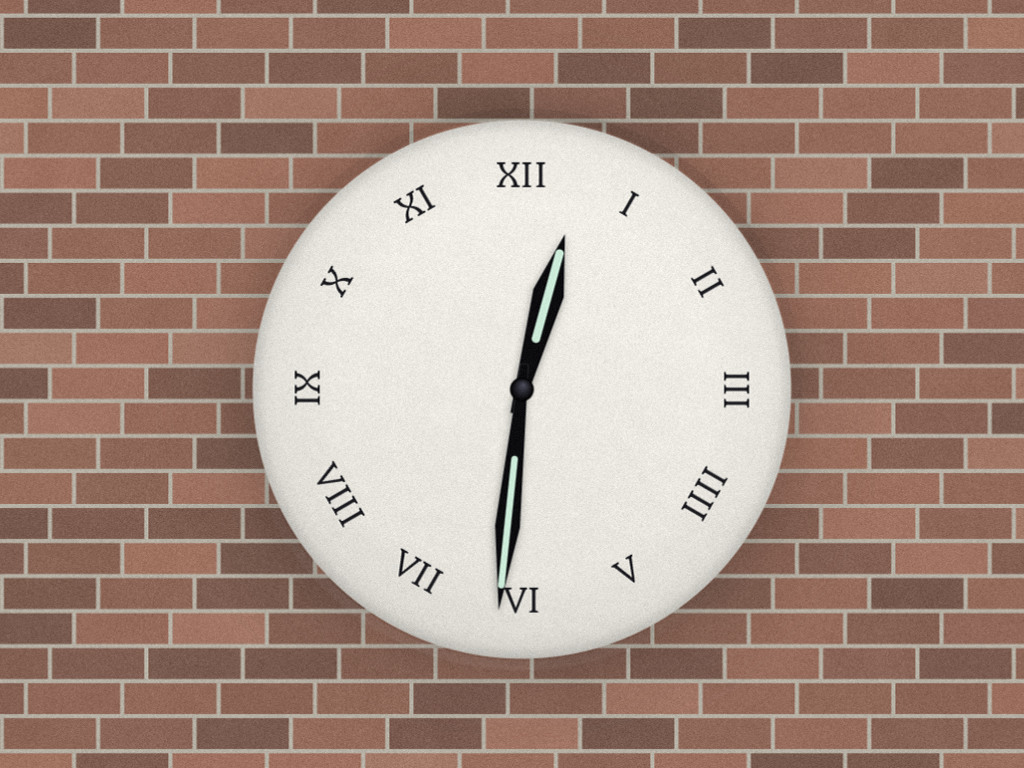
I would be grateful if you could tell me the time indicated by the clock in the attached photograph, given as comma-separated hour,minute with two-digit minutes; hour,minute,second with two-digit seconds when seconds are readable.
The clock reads 12,31
